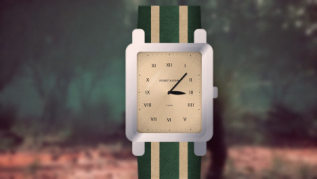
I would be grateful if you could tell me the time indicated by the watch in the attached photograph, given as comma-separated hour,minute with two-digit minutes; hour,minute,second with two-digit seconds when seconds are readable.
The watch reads 3,07
